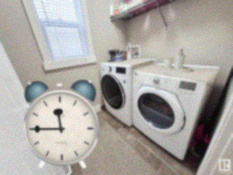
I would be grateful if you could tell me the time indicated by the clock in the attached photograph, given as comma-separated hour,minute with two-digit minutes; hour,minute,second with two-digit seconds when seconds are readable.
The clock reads 11,45
